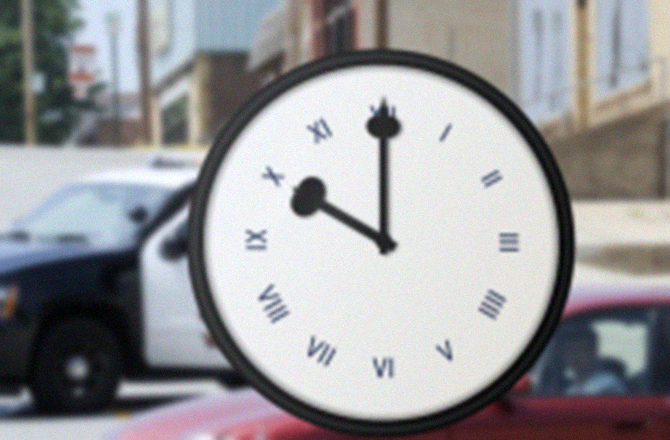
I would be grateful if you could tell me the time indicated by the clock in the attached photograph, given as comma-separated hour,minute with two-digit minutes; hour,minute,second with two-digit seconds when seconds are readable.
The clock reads 10,00
